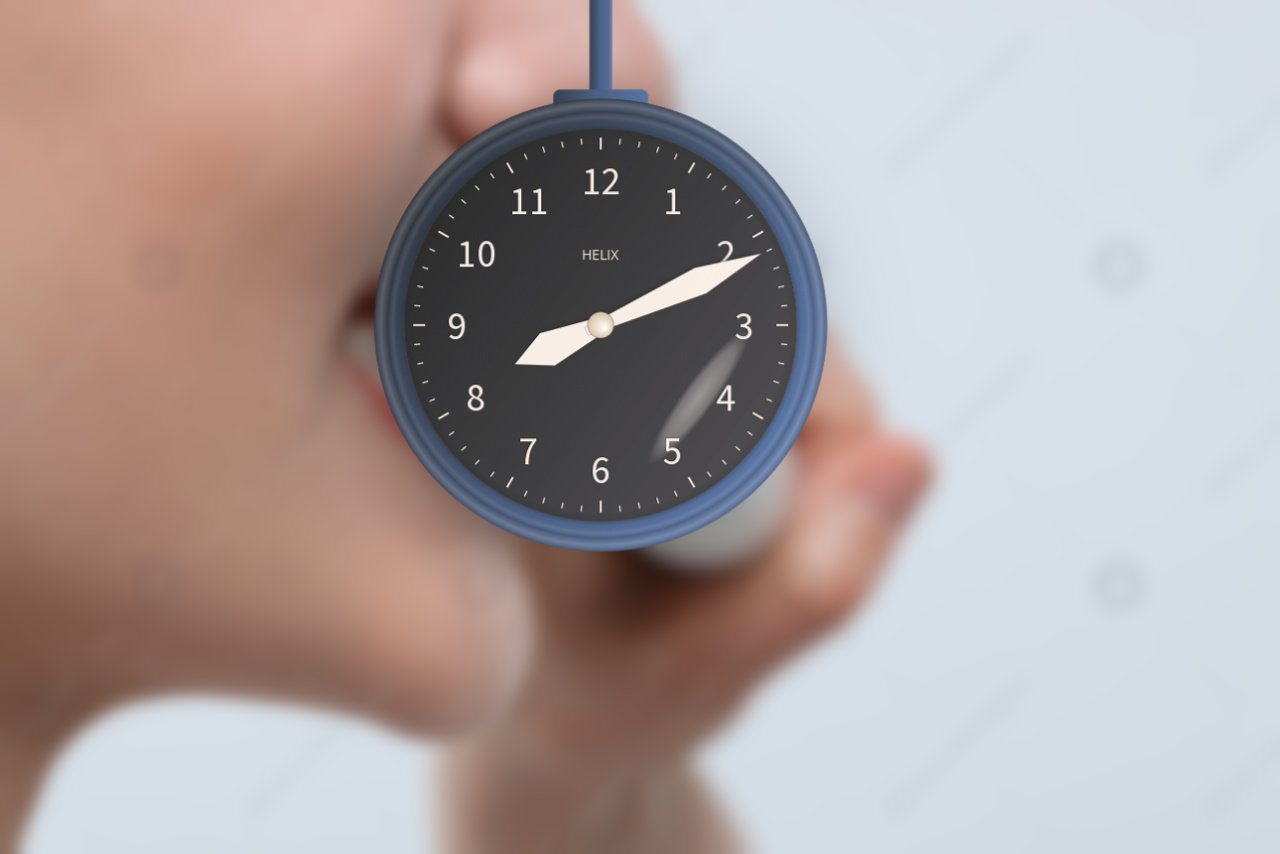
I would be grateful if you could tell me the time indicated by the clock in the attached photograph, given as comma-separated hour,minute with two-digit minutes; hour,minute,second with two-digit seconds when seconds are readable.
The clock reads 8,11
